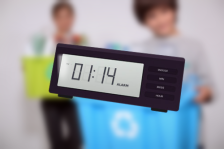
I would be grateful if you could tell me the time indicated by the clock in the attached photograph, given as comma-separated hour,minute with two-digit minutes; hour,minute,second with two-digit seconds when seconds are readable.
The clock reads 1,14
